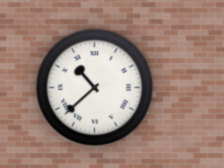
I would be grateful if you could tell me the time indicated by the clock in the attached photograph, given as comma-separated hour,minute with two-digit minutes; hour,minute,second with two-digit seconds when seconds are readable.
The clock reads 10,38
